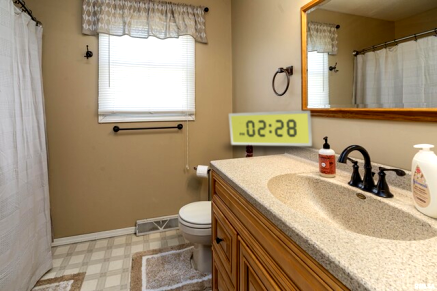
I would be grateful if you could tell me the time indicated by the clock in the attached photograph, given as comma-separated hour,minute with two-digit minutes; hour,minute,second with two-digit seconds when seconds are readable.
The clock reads 2,28
